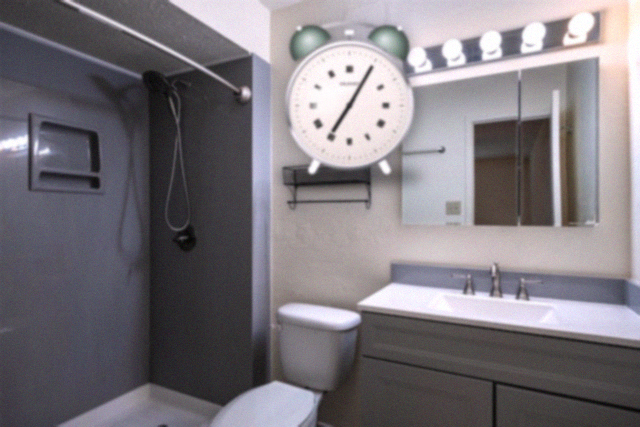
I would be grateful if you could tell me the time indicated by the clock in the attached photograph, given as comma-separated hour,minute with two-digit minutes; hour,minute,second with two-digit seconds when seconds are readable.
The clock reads 7,05
